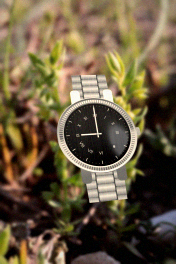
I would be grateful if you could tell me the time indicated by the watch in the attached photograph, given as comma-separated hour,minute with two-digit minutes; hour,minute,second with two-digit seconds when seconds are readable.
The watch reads 9,00
